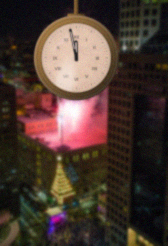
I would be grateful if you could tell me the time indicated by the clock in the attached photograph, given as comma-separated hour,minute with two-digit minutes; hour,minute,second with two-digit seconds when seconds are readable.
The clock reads 11,58
